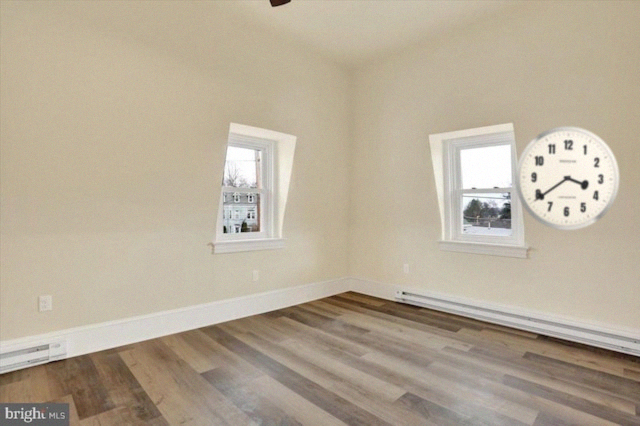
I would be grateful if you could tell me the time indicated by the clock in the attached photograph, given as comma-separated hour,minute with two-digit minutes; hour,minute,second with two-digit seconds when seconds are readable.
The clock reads 3,39
